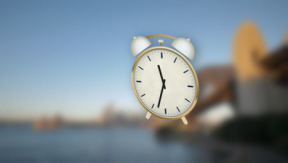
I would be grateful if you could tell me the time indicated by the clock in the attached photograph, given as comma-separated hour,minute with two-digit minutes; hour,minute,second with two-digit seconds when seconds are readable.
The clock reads 11,33
